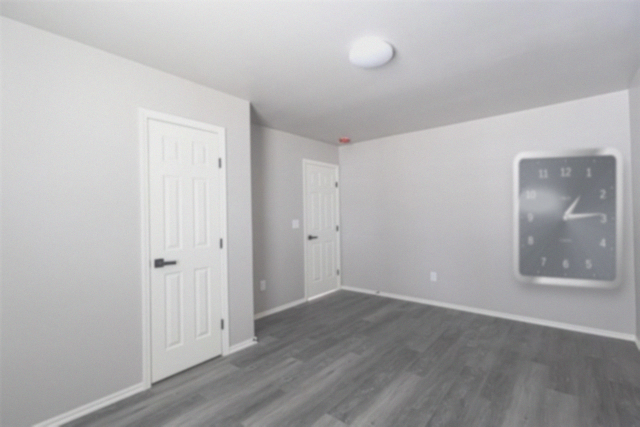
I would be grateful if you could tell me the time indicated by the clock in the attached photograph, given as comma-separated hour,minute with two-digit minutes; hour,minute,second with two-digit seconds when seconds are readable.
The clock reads 1,14
